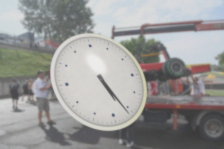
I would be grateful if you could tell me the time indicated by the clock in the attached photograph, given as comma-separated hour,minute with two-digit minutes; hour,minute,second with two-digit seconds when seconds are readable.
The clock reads 5,26
